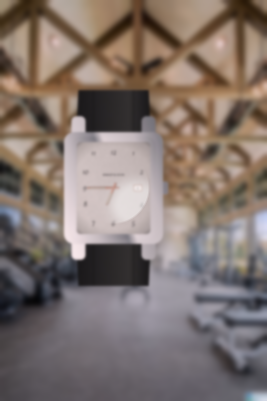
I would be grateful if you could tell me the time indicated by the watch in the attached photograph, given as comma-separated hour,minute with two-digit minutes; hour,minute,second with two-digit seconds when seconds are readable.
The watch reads 6,45
